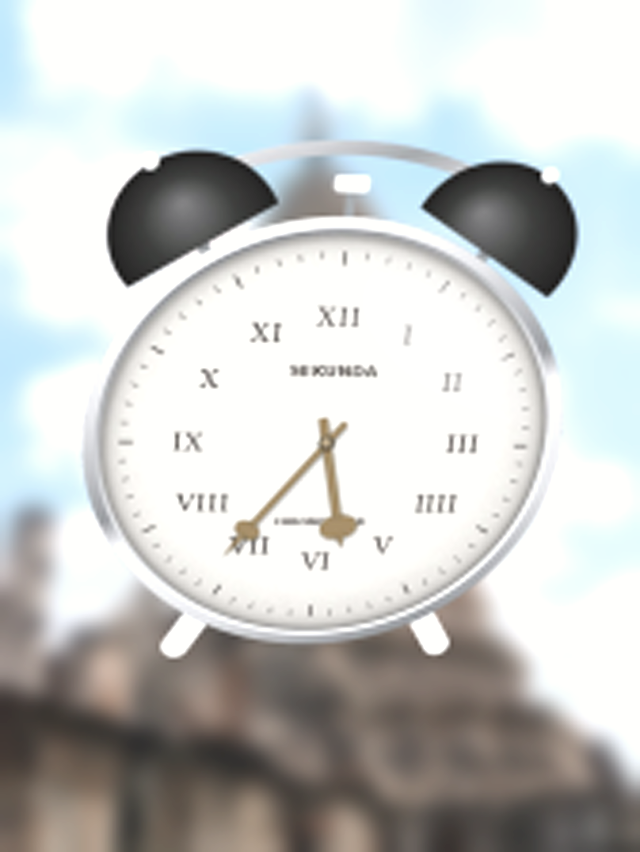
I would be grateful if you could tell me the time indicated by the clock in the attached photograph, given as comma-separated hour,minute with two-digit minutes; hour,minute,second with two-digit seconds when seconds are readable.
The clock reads 5,36
